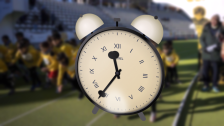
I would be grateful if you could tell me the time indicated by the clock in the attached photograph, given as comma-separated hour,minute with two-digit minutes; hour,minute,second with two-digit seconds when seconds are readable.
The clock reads 11,36
